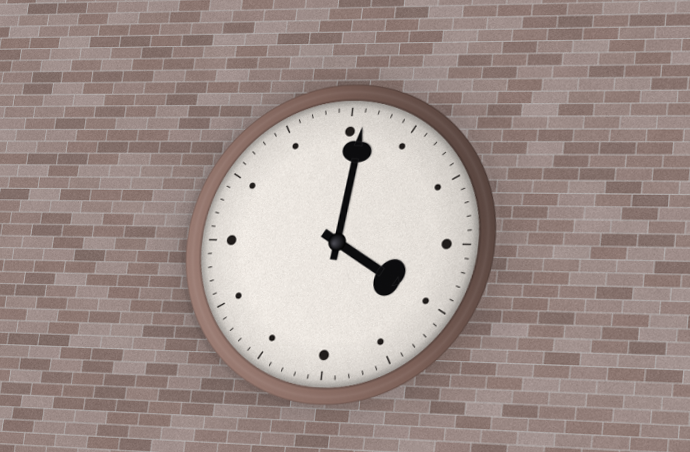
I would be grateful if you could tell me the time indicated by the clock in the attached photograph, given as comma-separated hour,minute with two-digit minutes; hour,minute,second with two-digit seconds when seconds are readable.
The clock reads 4,01
